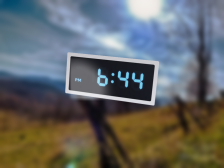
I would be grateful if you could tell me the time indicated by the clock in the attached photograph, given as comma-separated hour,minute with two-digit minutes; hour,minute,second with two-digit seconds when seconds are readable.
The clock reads 6,44
